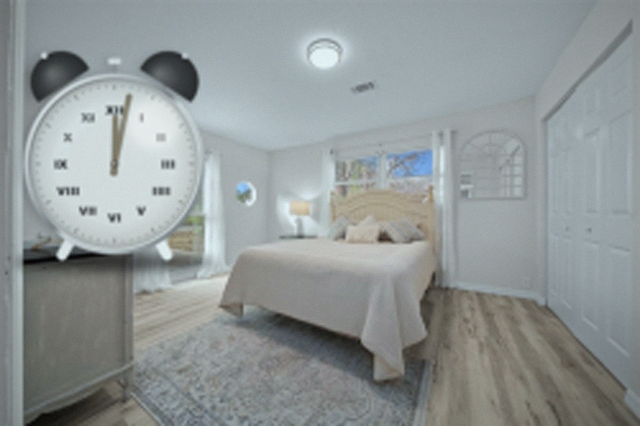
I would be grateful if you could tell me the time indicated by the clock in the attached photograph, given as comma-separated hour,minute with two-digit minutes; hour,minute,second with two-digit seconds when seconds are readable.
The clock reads 12,02
